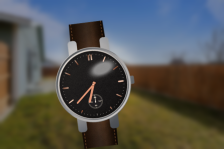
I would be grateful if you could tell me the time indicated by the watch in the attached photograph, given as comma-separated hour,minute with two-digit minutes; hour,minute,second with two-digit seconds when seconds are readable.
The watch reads 6,38
